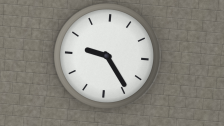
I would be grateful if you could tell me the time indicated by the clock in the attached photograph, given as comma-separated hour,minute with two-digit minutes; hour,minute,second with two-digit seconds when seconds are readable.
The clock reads 9,24
